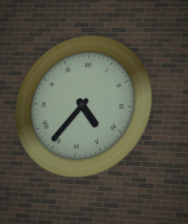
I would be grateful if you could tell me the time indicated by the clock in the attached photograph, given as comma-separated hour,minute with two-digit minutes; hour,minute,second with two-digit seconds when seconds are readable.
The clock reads 4,36
